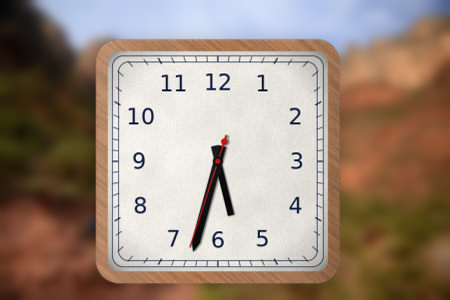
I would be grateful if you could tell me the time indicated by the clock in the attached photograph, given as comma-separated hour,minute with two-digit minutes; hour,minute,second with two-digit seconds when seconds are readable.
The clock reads 5,32,33
